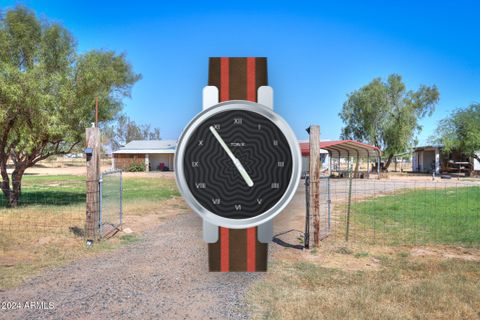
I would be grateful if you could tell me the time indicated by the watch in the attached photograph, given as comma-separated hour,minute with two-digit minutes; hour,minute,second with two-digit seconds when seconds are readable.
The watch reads 4,54
